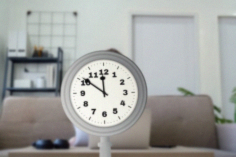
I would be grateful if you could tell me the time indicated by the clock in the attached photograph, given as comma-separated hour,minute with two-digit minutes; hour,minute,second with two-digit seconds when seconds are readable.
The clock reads 11,51
